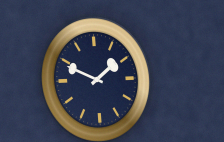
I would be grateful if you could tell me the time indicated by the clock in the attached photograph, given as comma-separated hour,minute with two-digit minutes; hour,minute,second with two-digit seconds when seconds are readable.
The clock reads 1,49
